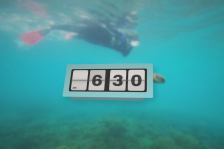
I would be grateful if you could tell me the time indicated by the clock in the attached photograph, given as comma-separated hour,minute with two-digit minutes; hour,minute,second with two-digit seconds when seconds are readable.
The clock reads 6,30
